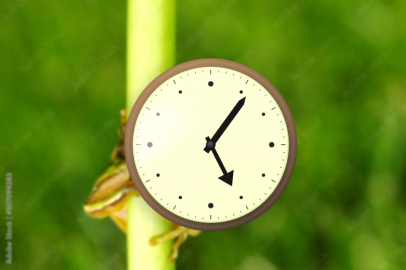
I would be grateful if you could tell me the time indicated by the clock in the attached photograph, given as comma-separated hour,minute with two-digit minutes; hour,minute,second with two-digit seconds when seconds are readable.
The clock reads 5,06
